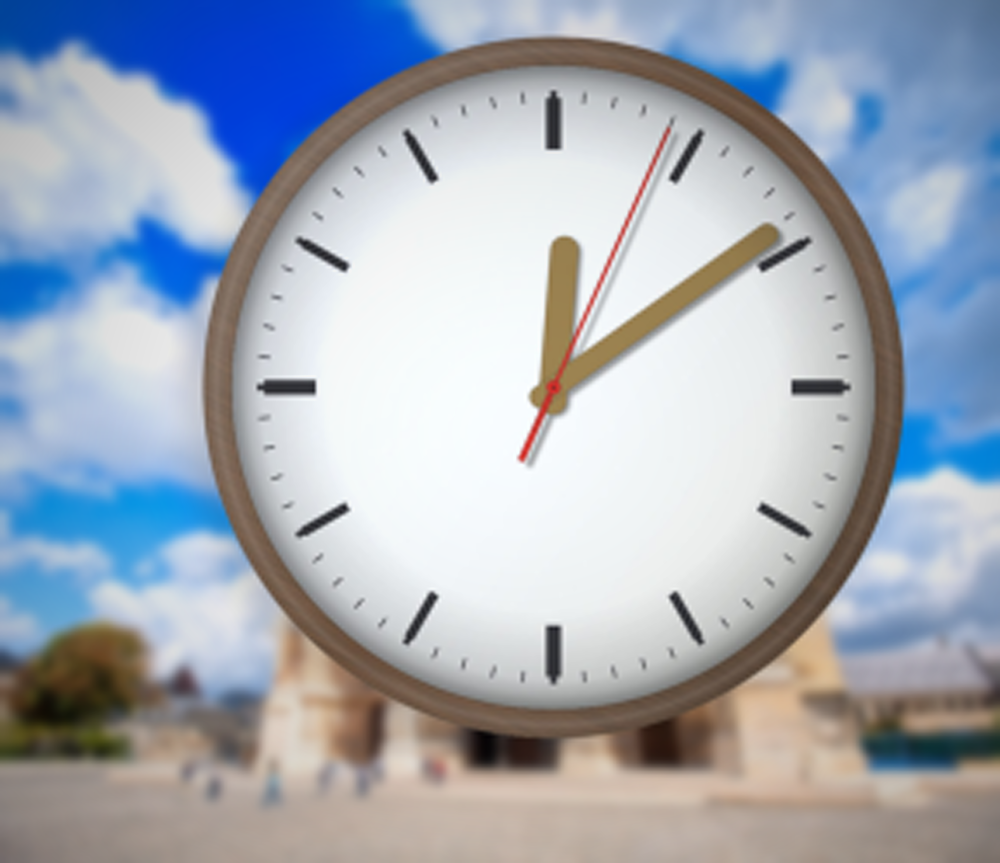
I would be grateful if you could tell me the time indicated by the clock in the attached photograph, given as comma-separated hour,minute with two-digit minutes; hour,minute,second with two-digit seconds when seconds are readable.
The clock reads 12,09,04
